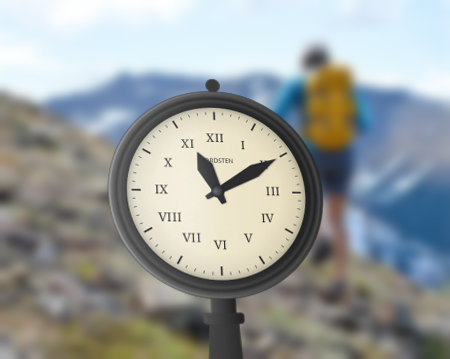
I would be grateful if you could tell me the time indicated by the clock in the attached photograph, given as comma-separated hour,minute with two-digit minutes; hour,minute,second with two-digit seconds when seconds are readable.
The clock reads 11,10
